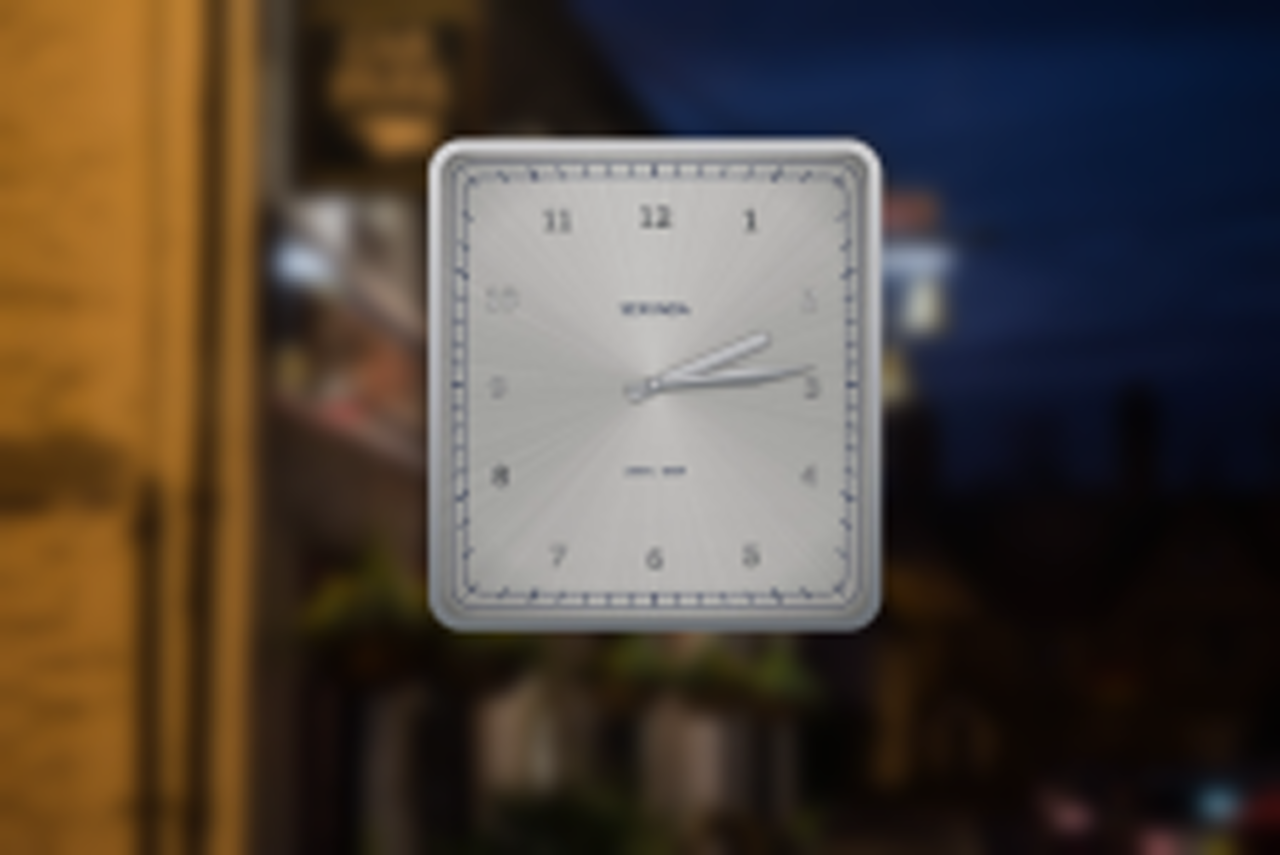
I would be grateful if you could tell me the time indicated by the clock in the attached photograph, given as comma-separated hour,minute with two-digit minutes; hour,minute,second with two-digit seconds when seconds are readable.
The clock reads 2,14
